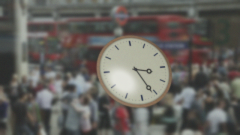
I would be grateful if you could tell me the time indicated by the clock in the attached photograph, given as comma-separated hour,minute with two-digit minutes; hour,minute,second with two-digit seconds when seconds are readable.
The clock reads 3,26
